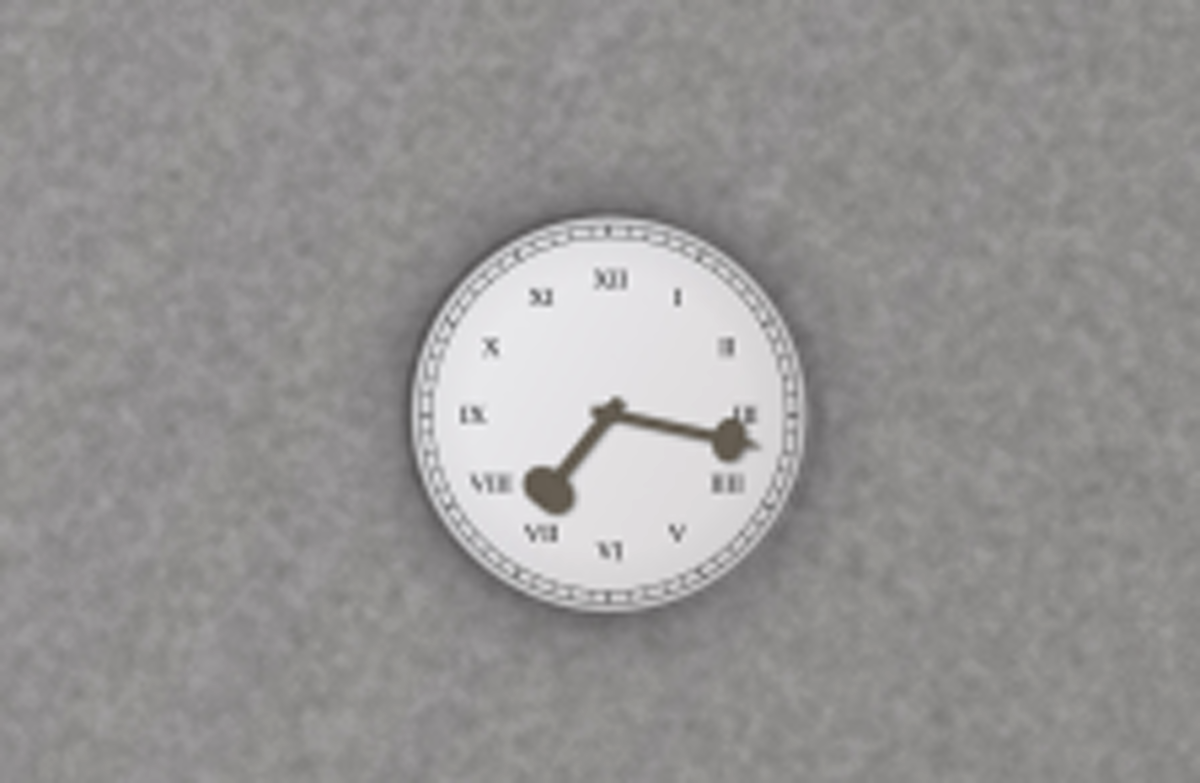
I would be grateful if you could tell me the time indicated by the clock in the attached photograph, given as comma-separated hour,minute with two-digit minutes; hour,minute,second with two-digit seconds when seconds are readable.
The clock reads 7,17
